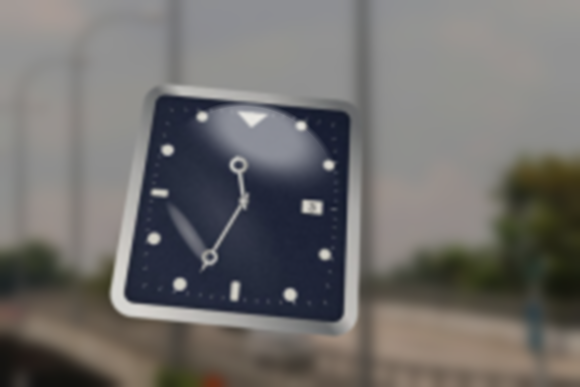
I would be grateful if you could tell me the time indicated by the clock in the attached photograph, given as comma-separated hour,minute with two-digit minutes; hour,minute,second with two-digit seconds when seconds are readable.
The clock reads 11,34
